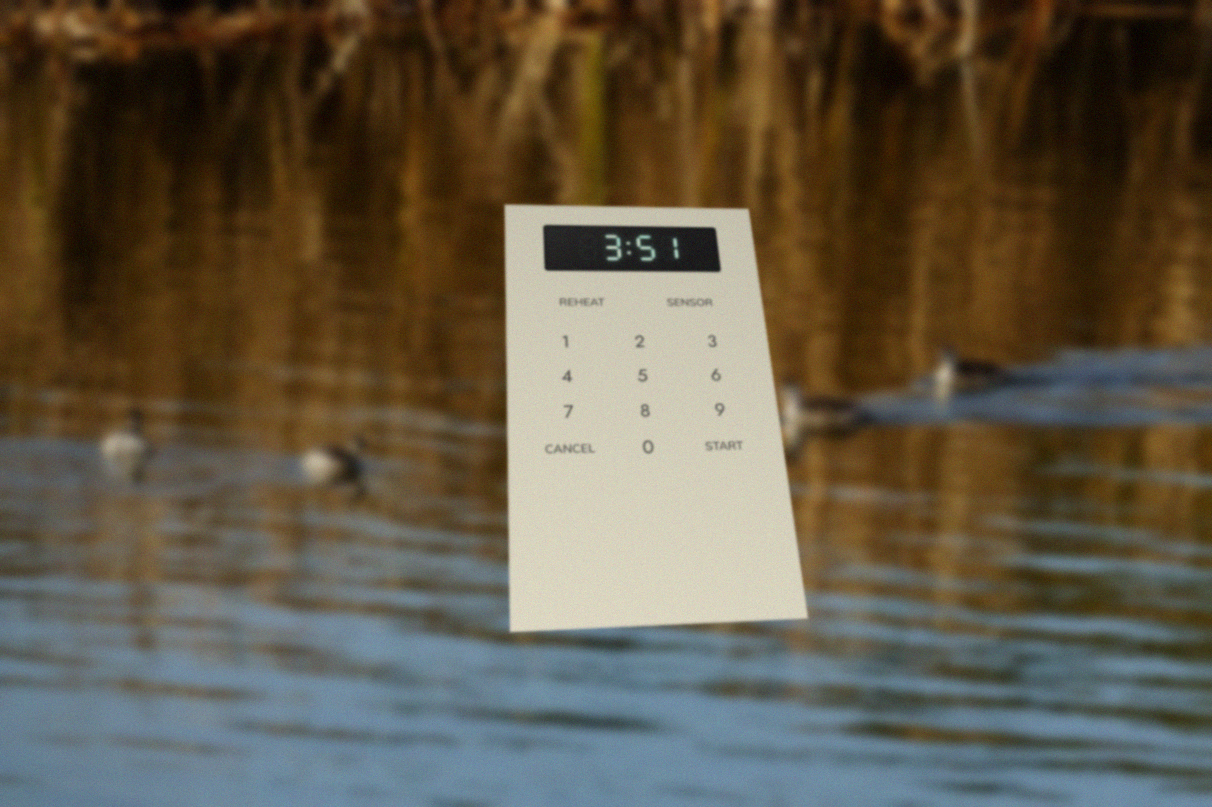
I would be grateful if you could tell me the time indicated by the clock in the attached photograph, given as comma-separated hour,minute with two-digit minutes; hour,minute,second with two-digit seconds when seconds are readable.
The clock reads 3,51
